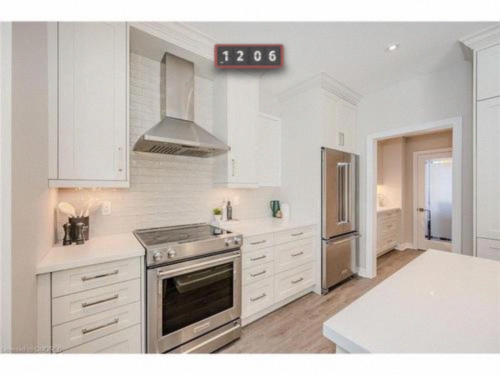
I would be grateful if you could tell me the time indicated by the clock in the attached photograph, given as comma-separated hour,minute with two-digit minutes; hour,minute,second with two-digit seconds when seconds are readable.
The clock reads 12,06
